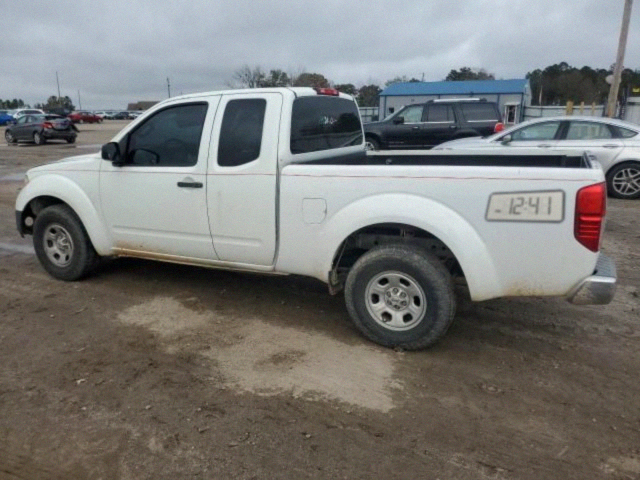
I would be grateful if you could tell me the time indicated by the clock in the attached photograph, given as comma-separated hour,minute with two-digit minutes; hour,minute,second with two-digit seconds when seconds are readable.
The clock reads 12,41
